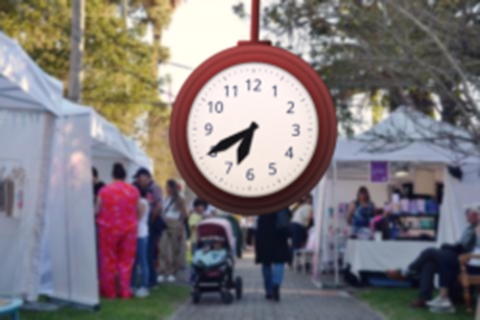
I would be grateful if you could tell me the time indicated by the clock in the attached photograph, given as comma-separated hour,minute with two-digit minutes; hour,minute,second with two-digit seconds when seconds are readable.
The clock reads 6,40
